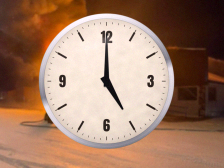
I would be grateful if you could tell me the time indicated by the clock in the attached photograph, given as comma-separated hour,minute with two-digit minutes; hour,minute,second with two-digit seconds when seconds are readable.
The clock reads 5,00
